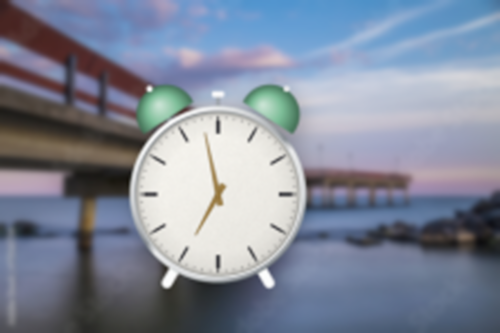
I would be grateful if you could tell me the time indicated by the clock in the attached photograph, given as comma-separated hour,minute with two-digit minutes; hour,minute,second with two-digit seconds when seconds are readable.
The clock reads 6,58
